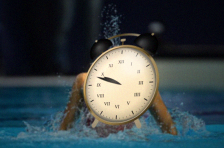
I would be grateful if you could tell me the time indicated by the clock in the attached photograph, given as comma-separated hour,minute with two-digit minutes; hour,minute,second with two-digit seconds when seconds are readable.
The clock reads 9,48
